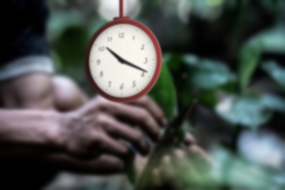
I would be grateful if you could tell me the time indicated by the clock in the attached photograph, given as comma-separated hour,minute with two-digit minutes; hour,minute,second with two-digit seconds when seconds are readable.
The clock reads 10,19
